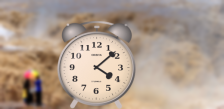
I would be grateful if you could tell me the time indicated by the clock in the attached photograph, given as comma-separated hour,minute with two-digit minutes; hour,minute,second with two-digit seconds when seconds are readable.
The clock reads 4,08
